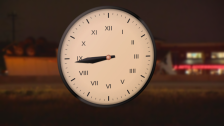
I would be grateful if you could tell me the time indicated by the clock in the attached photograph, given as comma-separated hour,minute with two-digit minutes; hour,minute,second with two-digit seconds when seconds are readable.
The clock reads 8,44
